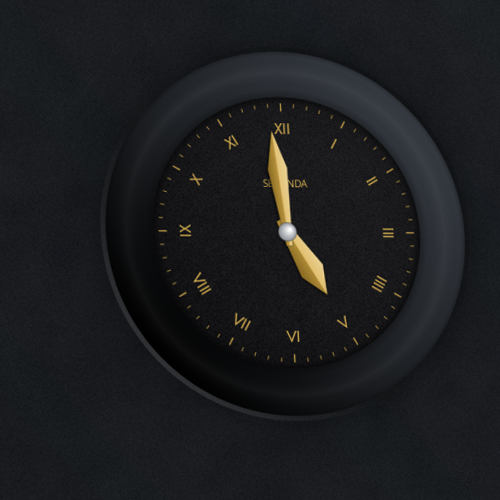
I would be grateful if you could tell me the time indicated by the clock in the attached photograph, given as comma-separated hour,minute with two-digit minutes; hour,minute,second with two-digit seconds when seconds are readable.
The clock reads 4,59
